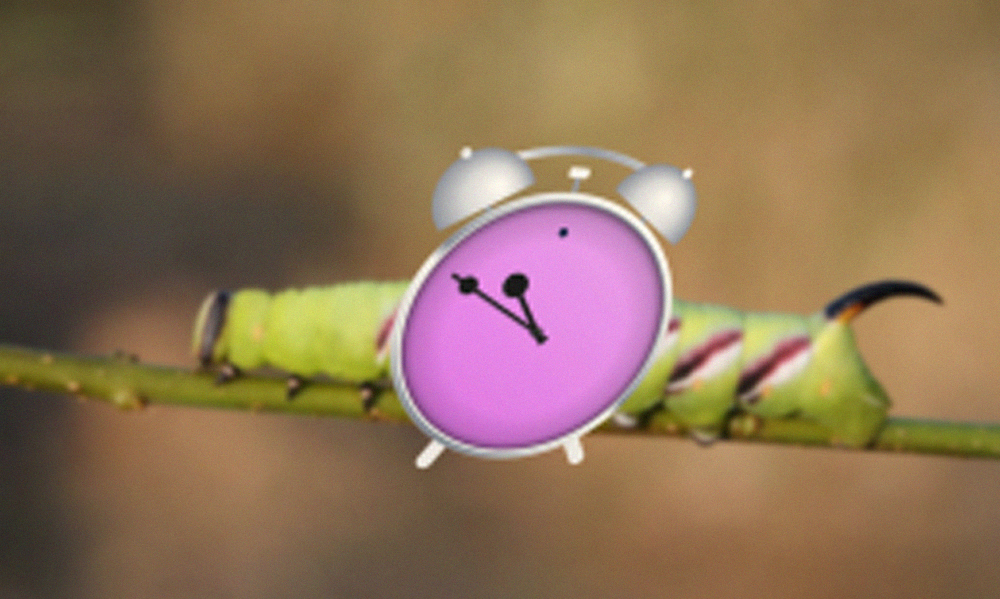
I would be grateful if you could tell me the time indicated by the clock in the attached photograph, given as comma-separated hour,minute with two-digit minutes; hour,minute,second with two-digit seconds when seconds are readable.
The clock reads 10,50
